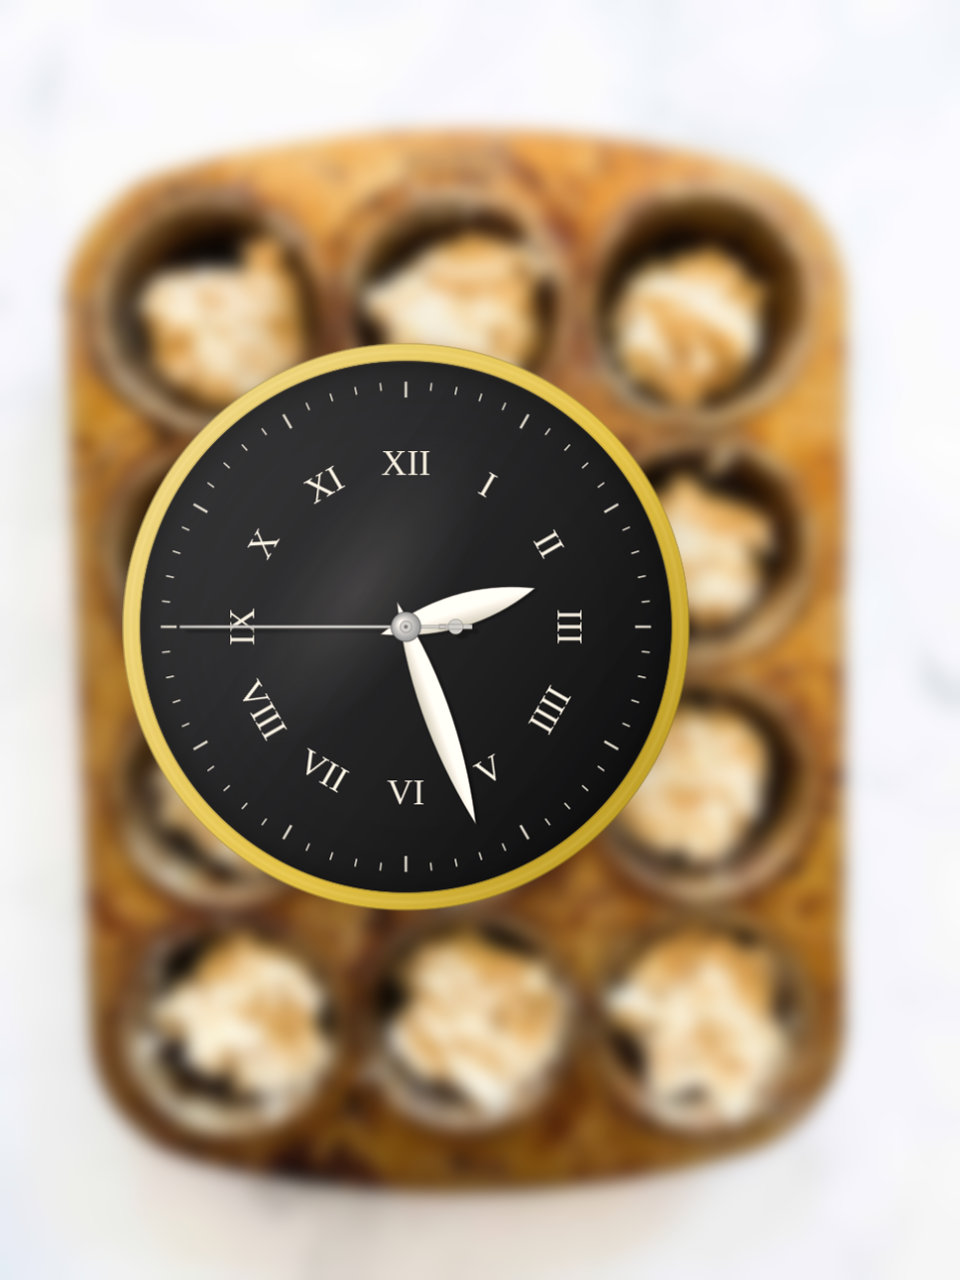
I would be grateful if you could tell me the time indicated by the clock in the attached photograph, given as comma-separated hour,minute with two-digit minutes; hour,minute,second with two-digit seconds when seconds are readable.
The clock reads 2,26,45
